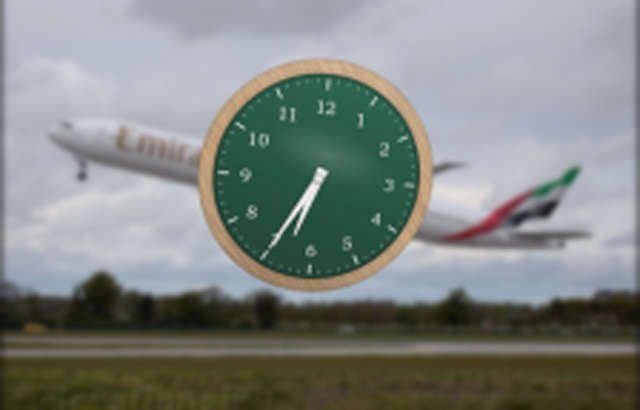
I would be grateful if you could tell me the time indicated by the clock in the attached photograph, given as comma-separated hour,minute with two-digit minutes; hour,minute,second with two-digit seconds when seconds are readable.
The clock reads 6,35
